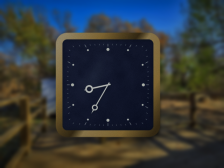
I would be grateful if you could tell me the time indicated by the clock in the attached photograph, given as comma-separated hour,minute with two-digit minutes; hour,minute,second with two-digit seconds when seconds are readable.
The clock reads 8,35
